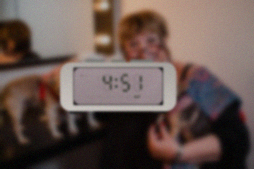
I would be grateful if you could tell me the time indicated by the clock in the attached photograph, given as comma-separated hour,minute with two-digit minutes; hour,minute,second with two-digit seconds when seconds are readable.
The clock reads 4,51
